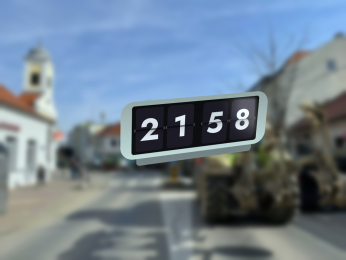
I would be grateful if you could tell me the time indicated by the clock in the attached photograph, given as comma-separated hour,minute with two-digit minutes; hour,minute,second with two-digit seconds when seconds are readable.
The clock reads 21,58
